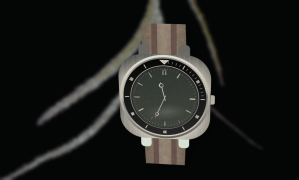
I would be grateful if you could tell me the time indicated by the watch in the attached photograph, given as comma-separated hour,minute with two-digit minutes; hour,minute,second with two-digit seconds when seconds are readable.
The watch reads 11,34
